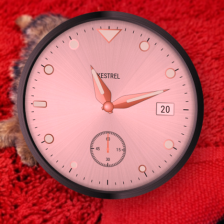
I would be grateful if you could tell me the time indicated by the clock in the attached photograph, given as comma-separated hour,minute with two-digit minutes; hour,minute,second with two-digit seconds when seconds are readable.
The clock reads 11,12
